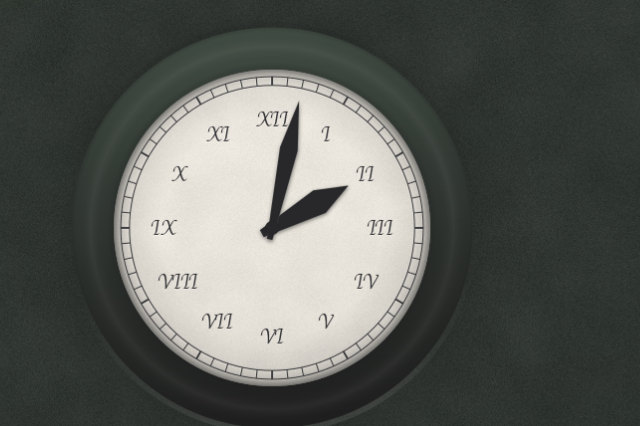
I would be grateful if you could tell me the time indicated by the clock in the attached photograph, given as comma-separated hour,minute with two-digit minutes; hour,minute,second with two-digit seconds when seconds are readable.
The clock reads 2,02
